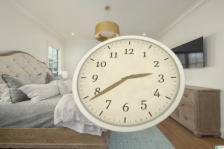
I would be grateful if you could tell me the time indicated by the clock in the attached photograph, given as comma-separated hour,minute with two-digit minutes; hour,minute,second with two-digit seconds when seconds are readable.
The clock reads 2,39
